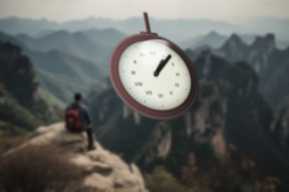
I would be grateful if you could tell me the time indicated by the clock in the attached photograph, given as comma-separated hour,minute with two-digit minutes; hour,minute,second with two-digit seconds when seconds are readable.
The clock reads 1,07
